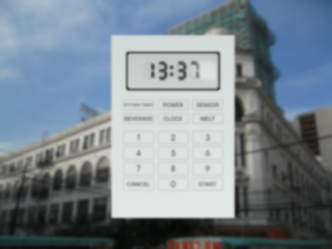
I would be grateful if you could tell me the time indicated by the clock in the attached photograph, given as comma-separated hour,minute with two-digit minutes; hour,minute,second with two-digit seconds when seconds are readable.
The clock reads 13,37
